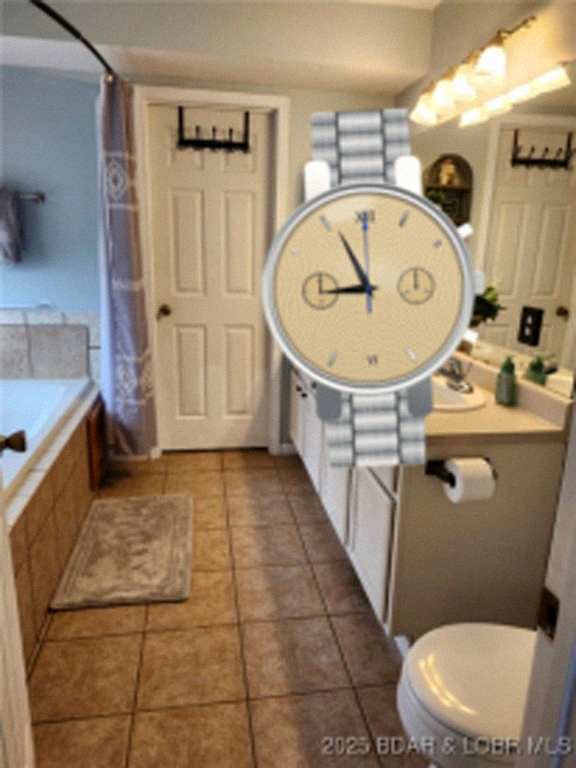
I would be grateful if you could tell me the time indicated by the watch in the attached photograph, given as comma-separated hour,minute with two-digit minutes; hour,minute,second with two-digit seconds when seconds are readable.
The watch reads 8,56
